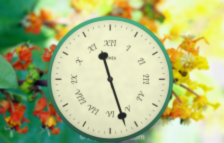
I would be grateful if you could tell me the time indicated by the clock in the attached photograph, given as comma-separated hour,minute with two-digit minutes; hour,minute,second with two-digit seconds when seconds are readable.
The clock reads 11,27
